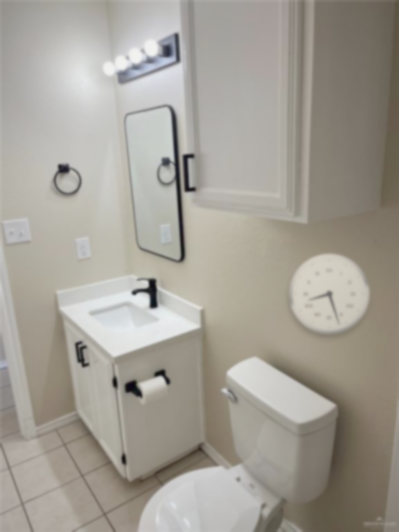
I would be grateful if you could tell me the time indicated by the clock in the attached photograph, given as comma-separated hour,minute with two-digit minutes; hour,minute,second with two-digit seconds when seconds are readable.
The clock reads 8,27
